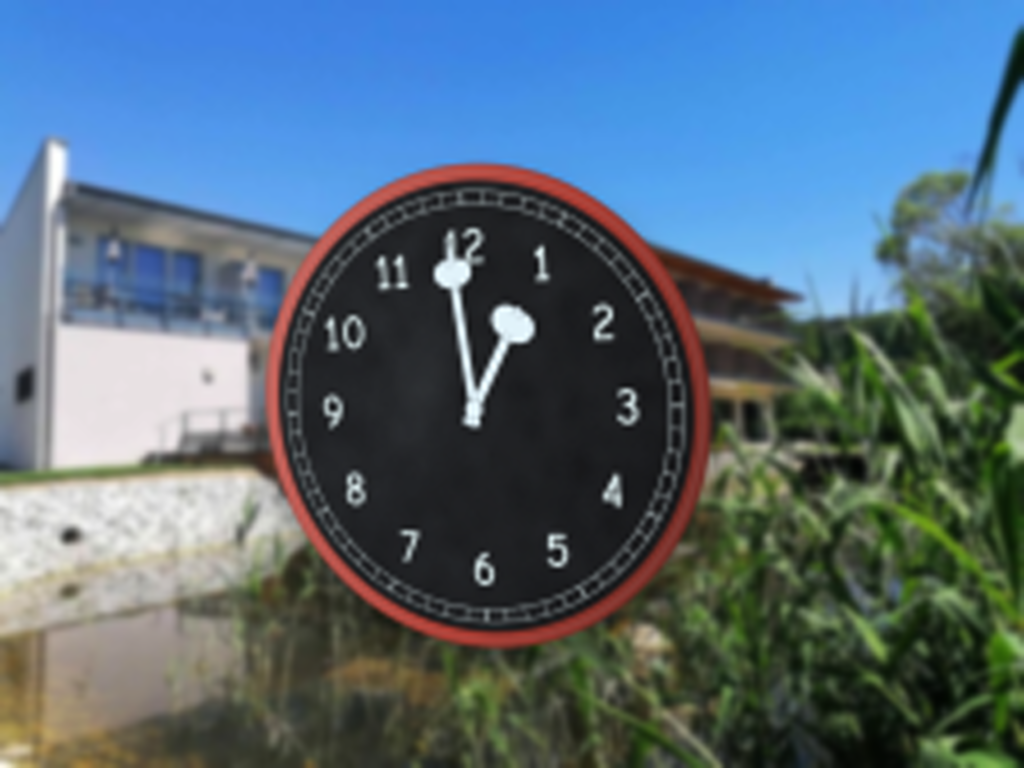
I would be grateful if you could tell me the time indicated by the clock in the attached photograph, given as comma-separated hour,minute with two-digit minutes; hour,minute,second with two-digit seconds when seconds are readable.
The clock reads 12,59
